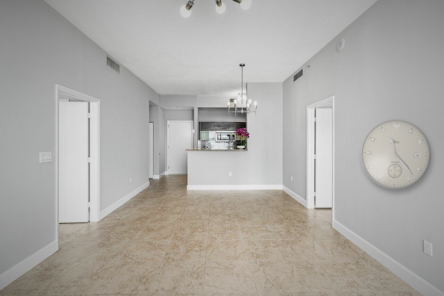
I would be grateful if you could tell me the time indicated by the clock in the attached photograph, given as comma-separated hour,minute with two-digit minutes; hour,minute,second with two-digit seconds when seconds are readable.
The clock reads 11,23
